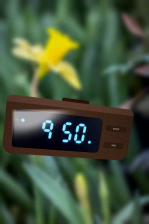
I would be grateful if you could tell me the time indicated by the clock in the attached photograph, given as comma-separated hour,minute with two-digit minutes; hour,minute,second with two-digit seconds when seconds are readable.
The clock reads 9,50
